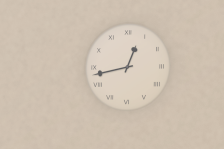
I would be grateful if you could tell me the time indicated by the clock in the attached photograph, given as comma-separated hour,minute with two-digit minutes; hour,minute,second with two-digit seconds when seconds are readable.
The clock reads 12,43
